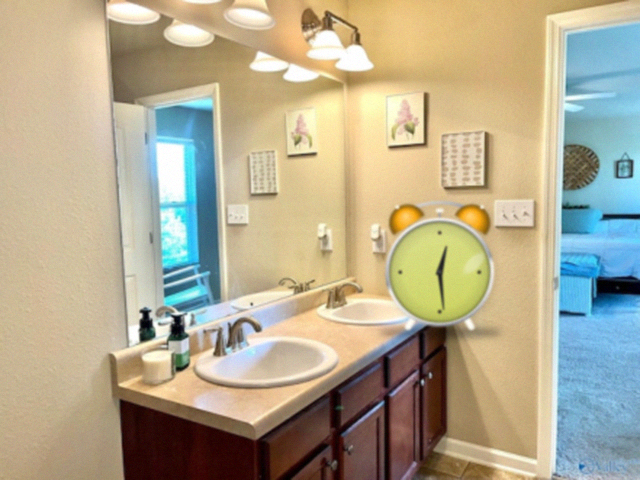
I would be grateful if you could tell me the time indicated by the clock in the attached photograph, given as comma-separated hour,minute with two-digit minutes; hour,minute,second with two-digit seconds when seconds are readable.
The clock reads 12,29
